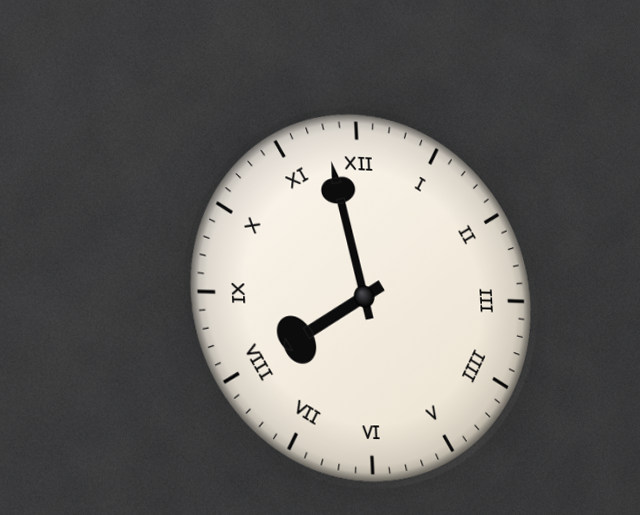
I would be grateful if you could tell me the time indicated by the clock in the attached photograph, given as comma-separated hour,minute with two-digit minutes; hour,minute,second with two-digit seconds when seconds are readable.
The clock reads 7,58
